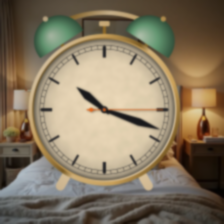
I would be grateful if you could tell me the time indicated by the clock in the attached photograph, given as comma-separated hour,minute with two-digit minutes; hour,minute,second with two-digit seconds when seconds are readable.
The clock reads 10,18,15
